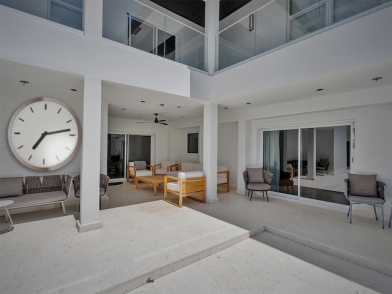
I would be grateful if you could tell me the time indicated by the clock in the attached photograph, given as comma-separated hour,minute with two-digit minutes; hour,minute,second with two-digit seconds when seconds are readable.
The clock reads 7,13
